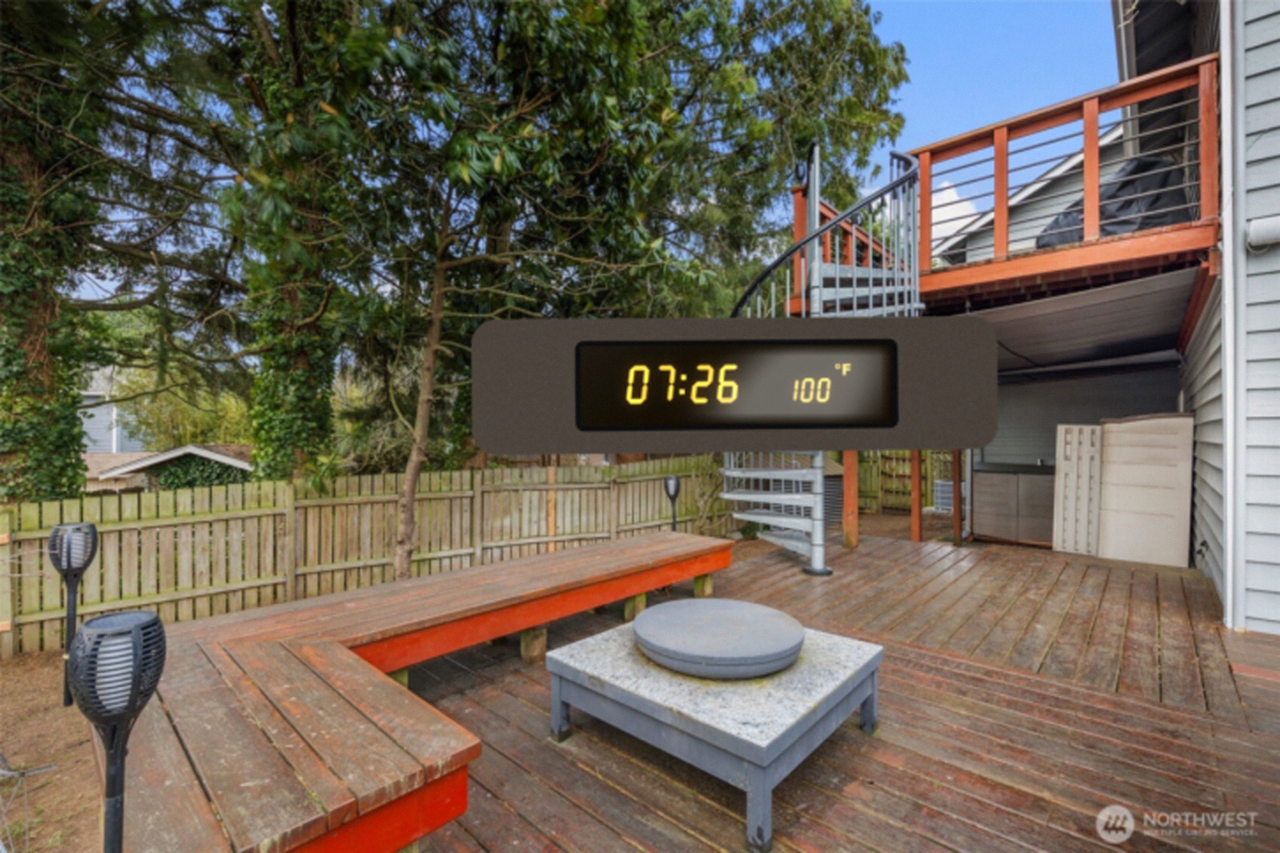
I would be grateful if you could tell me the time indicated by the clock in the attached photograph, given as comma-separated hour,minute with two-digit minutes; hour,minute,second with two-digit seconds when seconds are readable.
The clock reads 7,26
